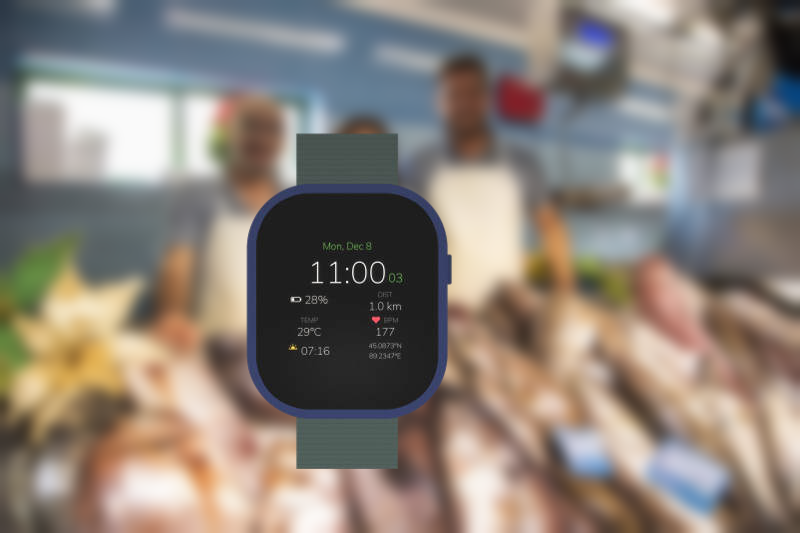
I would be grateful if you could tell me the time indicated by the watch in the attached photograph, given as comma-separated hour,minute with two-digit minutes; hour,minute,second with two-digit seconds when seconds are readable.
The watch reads 11,00,03
